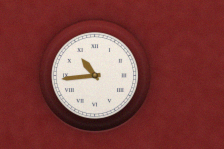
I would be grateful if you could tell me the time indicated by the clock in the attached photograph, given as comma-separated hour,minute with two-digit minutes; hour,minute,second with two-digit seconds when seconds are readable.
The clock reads 10,44
